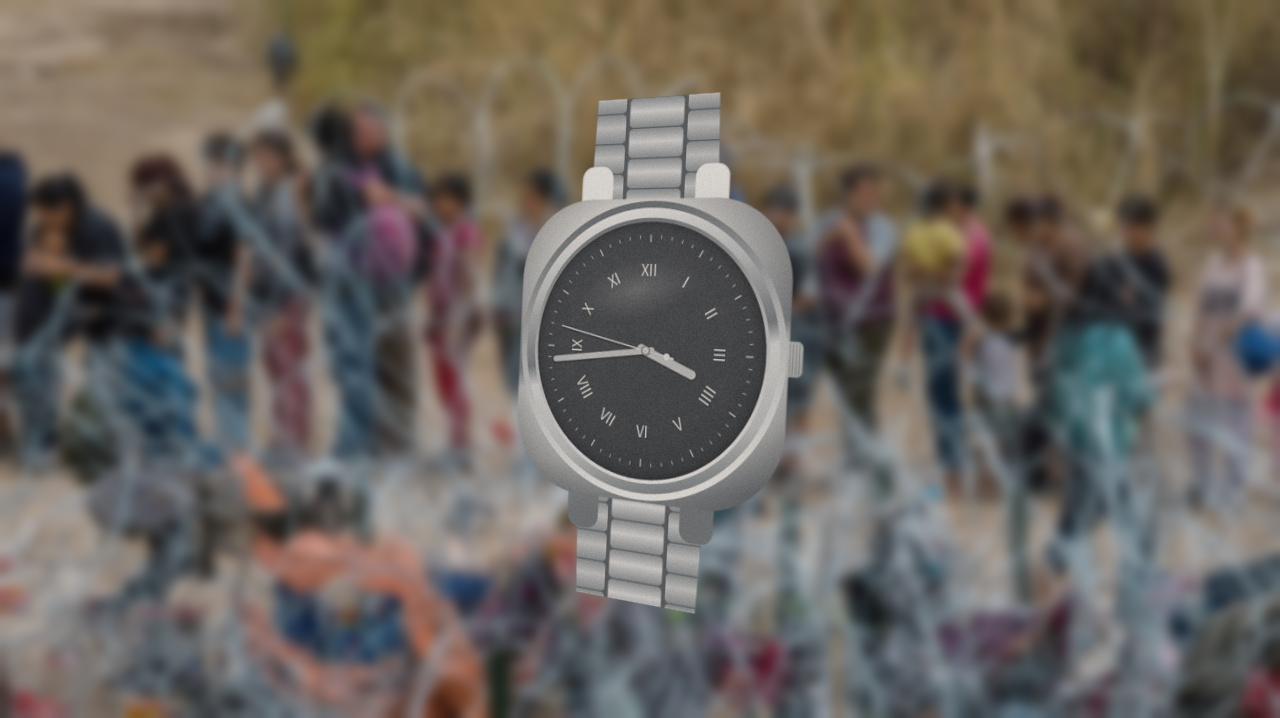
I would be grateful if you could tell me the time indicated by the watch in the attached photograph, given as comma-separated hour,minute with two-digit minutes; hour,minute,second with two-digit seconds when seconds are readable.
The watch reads 3,43,47
